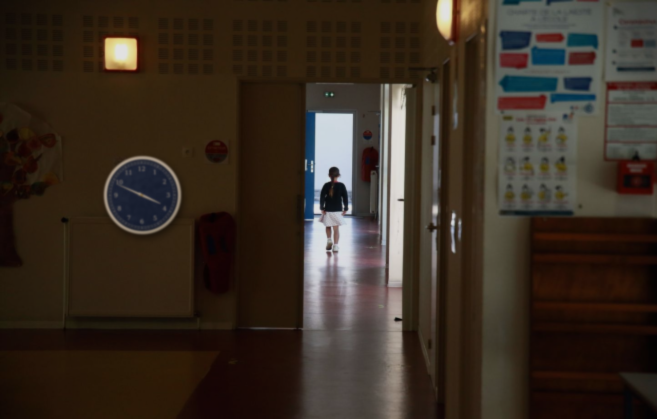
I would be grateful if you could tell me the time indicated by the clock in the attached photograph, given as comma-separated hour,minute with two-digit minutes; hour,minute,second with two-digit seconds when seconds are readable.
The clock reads 3,49
